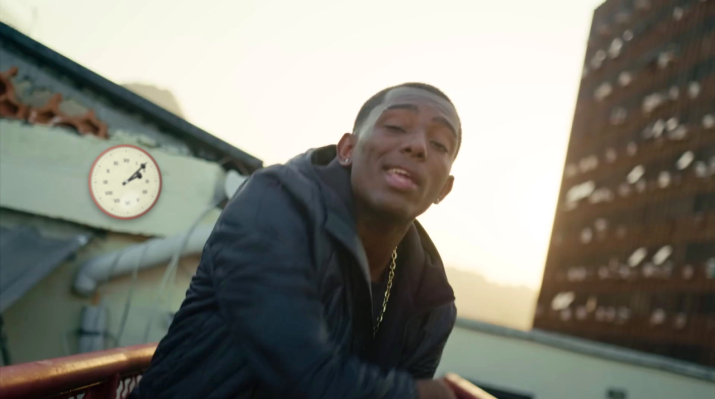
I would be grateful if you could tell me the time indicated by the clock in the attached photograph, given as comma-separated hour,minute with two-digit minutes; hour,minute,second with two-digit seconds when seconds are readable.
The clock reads 2,08
